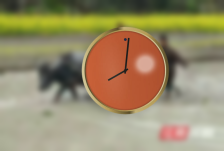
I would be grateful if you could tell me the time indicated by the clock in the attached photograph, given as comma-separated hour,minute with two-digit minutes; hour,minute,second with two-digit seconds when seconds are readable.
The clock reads 8,01
